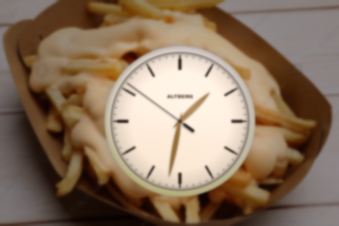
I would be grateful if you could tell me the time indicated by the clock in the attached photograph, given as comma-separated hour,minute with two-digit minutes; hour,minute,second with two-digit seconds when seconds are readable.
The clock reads 1,31,51
